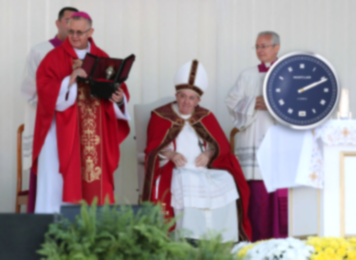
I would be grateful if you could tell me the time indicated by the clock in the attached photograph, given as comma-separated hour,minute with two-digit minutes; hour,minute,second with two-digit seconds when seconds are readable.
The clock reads 2,11
